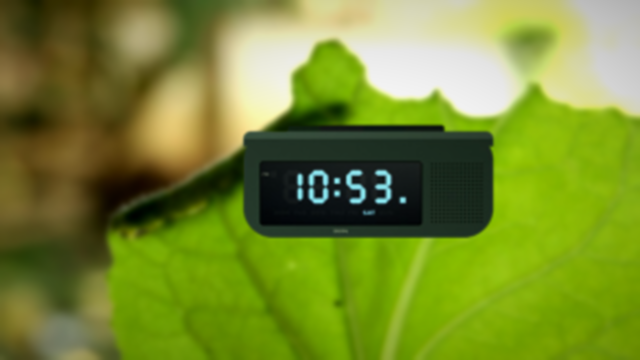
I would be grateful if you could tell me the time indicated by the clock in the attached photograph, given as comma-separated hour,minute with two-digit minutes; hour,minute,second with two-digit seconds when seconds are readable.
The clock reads 10,53
